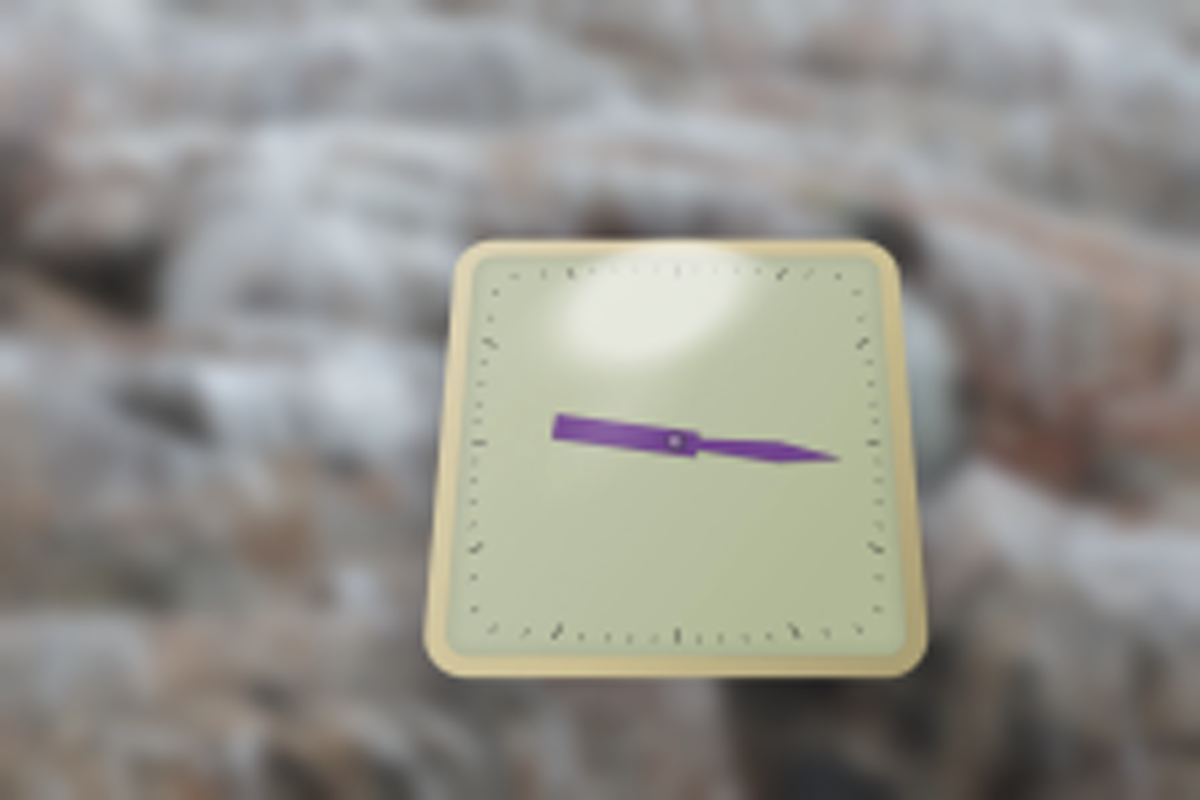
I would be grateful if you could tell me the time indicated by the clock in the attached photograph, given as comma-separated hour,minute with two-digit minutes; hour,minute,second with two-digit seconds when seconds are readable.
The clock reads 9,16
